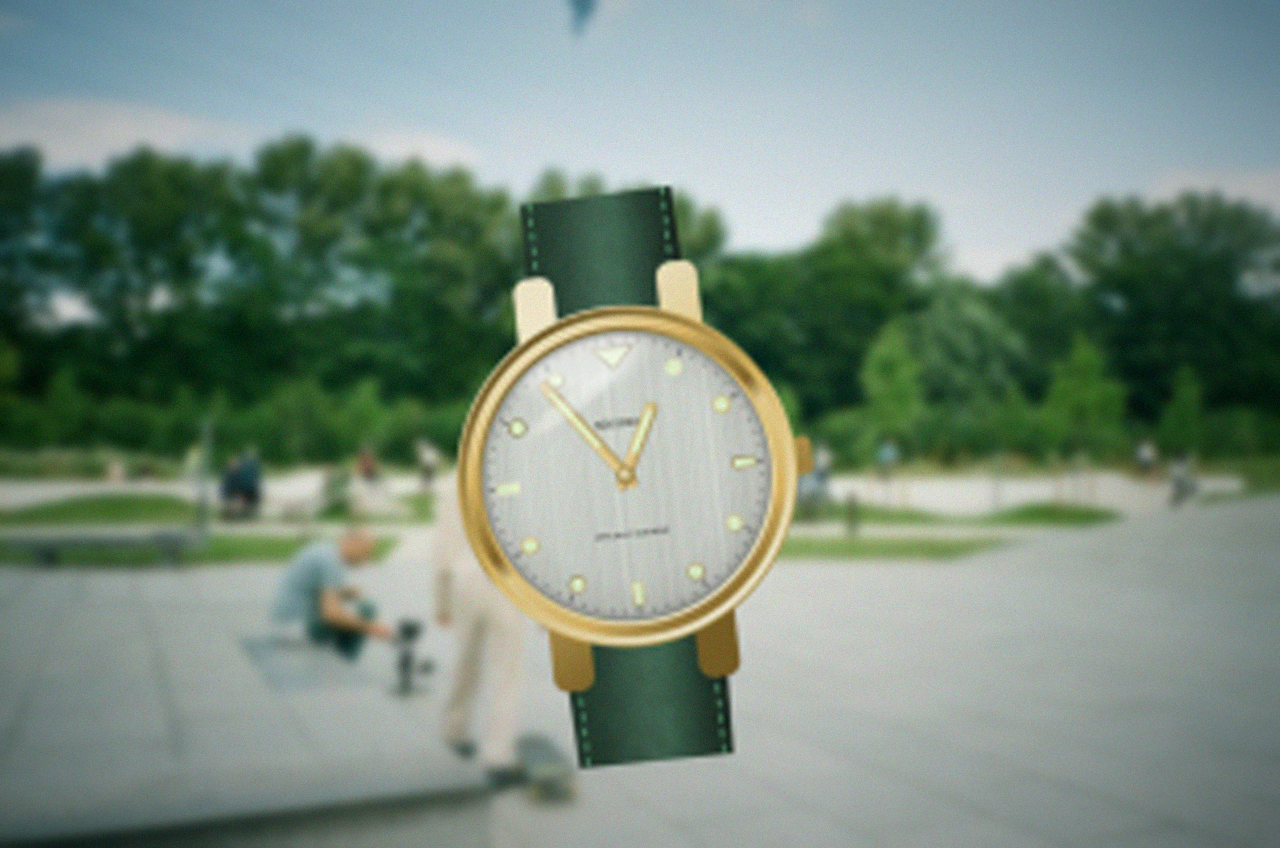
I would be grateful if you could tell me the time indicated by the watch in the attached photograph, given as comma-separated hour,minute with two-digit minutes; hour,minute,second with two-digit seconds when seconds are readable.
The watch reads 12,54
